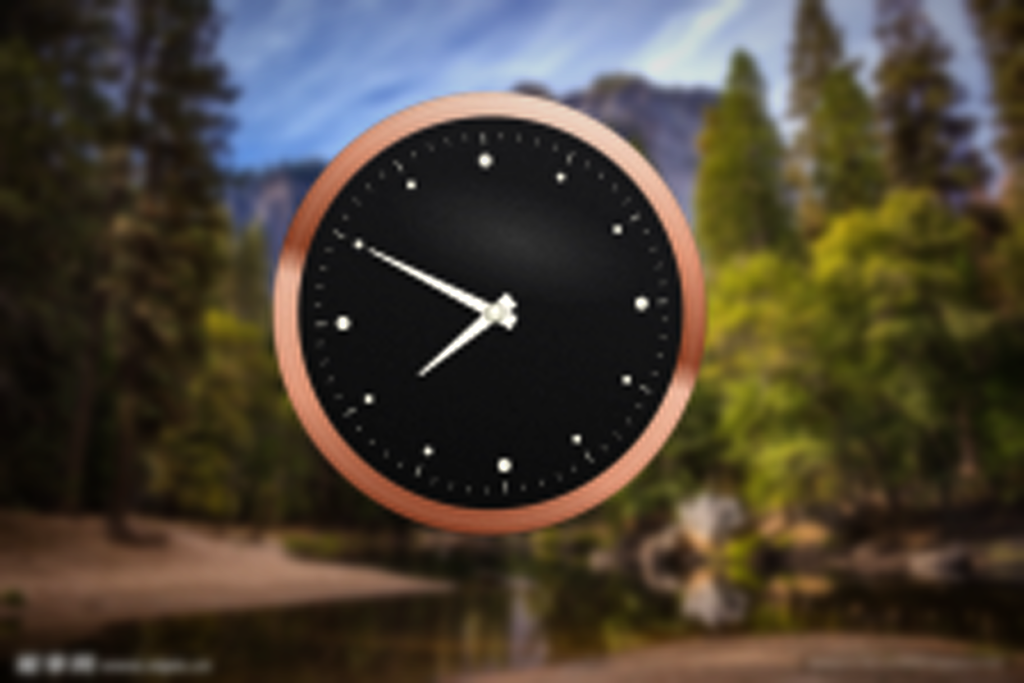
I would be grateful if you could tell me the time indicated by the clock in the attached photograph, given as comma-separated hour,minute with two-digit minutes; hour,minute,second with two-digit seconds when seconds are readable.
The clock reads 7,50
